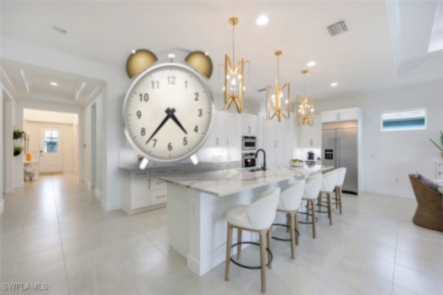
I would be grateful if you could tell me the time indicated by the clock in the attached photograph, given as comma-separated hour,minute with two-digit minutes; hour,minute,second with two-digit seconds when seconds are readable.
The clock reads 4,37
